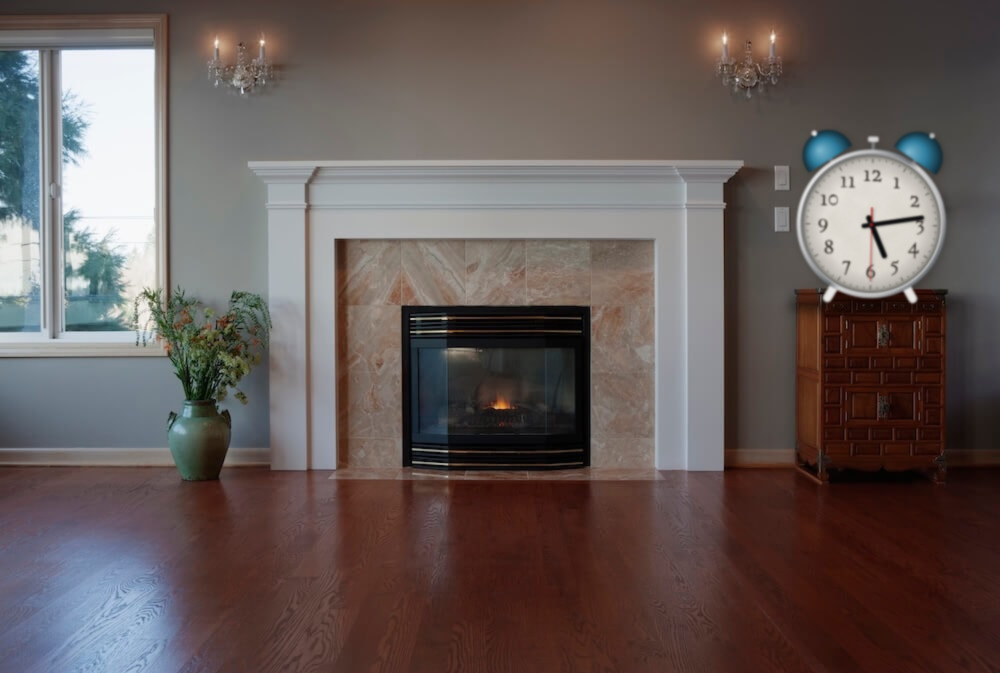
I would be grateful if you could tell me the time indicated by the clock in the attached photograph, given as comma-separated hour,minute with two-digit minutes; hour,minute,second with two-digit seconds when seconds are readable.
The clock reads 5,13,30
